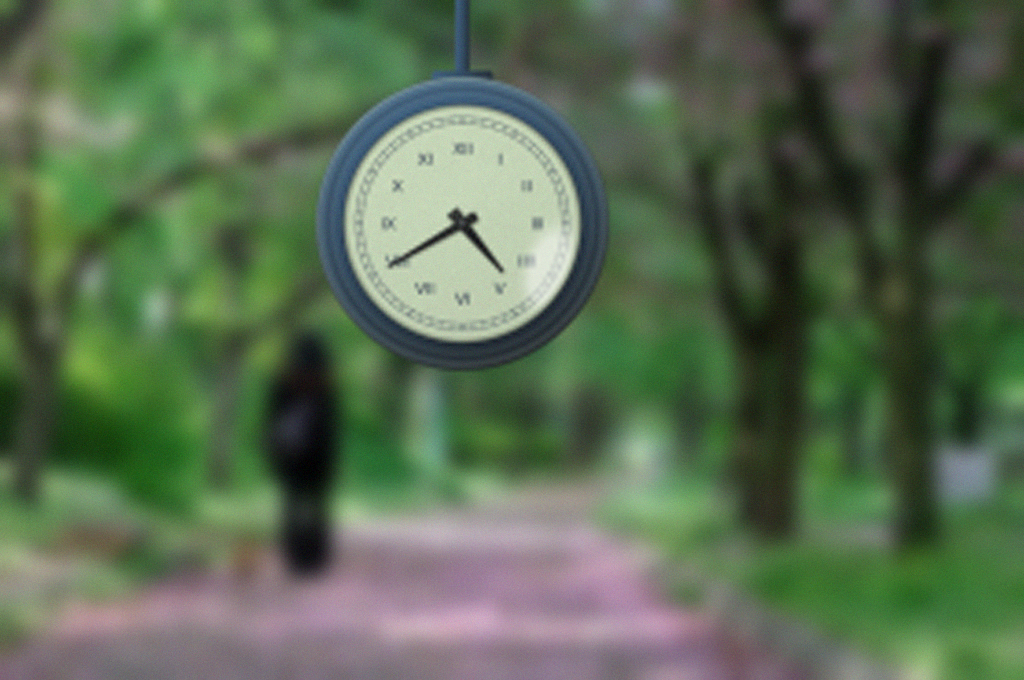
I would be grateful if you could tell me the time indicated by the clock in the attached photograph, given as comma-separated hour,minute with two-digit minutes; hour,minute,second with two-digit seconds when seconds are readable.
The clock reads 4,40
